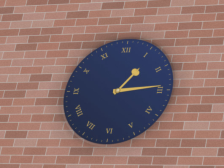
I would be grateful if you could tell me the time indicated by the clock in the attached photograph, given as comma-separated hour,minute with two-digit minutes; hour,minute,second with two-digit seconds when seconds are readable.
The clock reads 1,14
